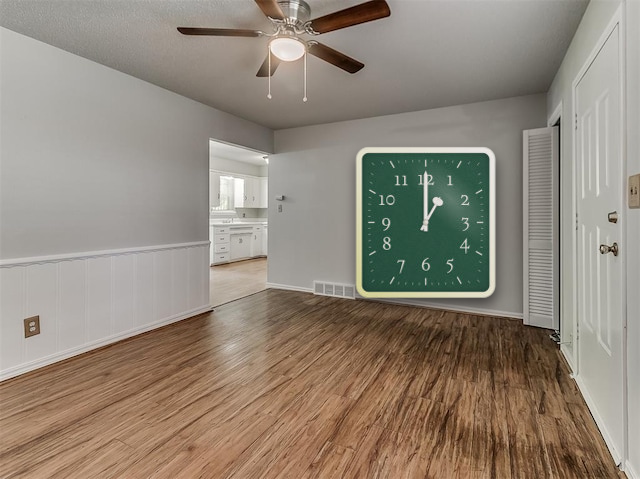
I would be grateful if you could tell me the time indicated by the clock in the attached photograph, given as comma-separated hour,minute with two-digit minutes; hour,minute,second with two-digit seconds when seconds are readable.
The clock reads 1,00
